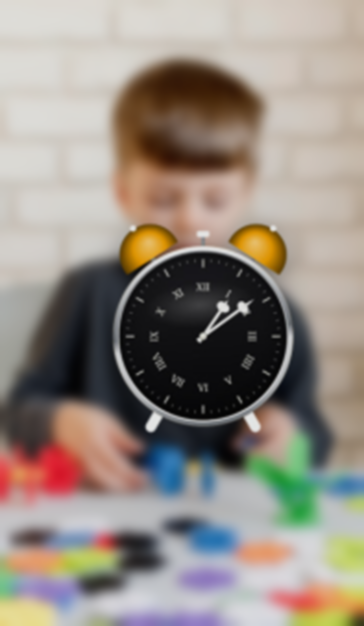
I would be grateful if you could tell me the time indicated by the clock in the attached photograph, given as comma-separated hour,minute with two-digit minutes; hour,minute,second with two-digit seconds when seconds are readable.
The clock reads 1,09
